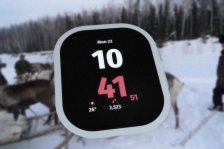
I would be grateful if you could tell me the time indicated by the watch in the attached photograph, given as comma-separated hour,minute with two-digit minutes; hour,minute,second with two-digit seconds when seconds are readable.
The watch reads 10,41
